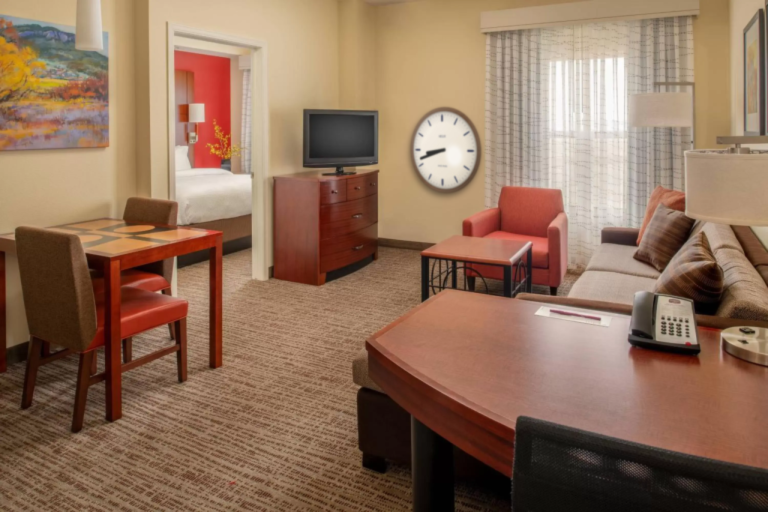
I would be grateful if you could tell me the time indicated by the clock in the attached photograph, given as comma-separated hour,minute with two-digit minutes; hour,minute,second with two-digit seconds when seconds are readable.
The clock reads 8,42
